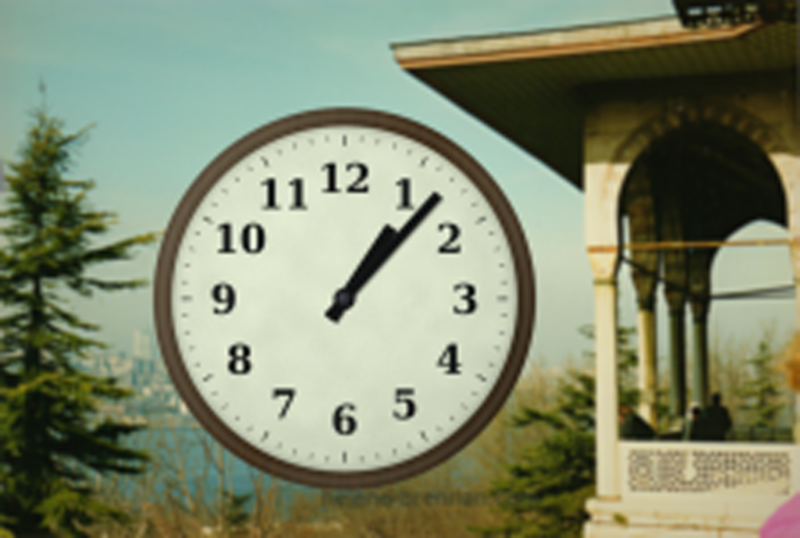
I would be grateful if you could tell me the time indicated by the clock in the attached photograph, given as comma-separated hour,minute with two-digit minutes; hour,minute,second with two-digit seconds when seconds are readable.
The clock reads 1,07
